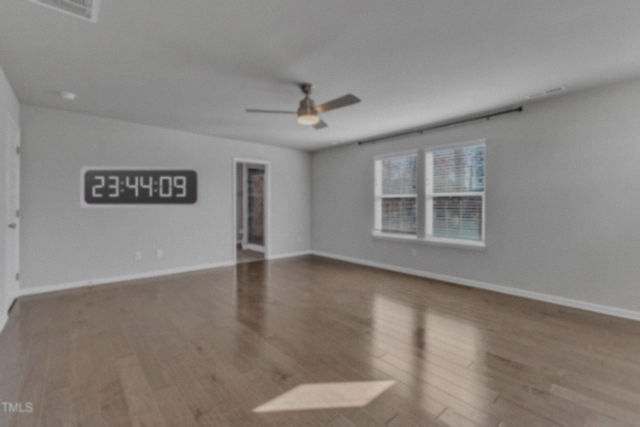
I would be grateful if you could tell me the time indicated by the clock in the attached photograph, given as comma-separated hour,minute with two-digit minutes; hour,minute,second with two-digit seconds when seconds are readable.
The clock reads 23,44,09
